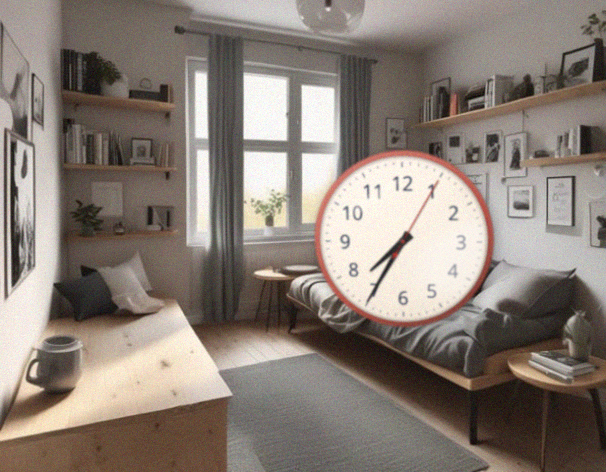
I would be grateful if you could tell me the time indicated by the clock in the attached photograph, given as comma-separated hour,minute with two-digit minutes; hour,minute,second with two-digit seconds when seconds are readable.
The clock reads 7,35,05
